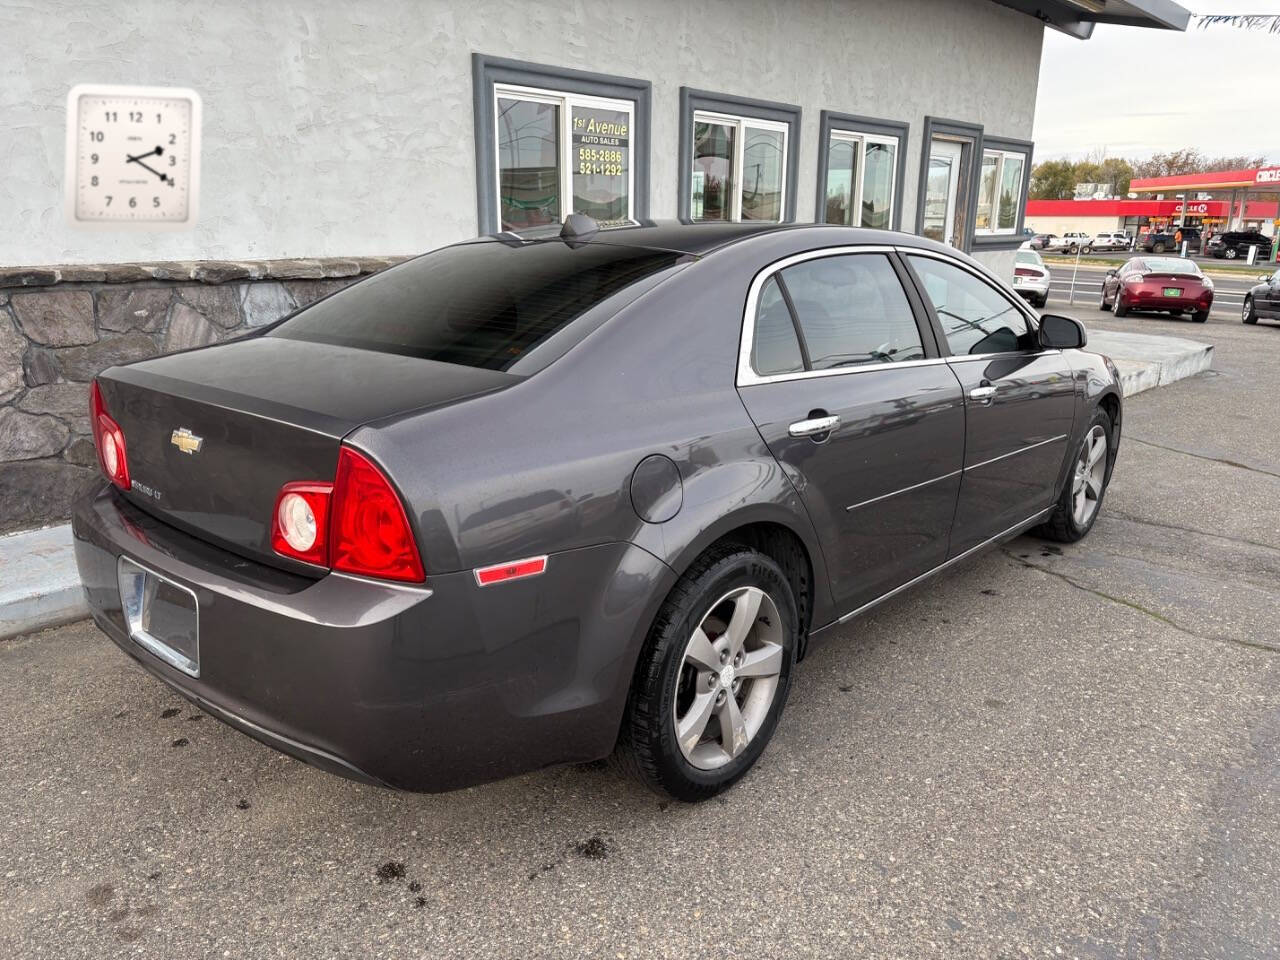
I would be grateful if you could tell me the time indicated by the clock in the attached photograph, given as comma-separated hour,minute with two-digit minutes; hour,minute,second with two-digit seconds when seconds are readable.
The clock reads 2,20
